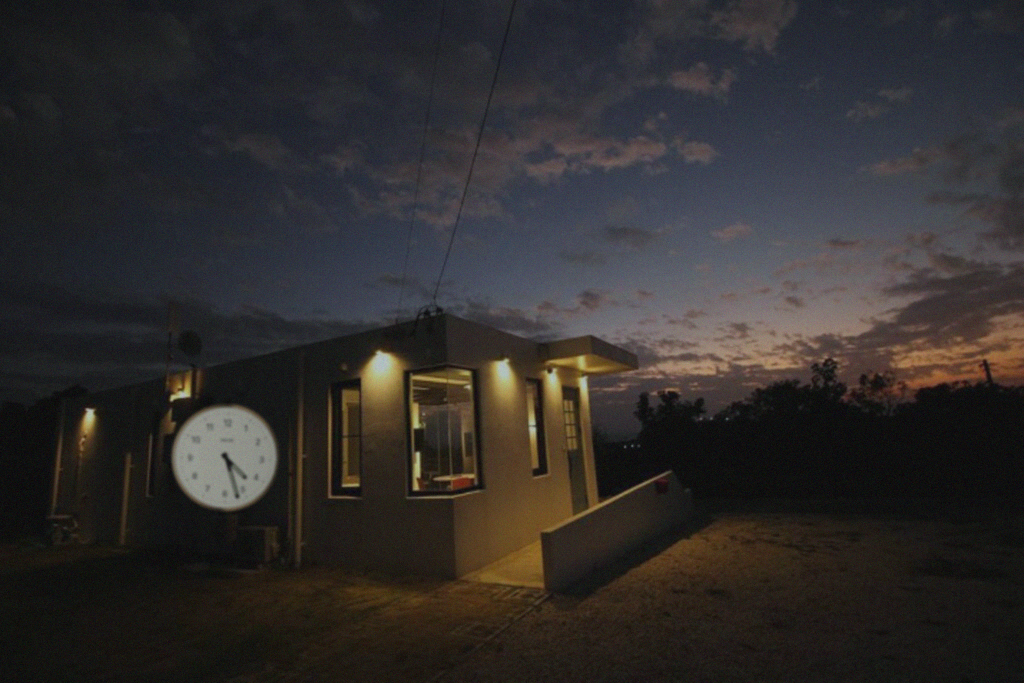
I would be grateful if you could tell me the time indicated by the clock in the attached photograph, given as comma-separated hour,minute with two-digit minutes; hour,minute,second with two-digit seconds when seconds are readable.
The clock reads 4,27
